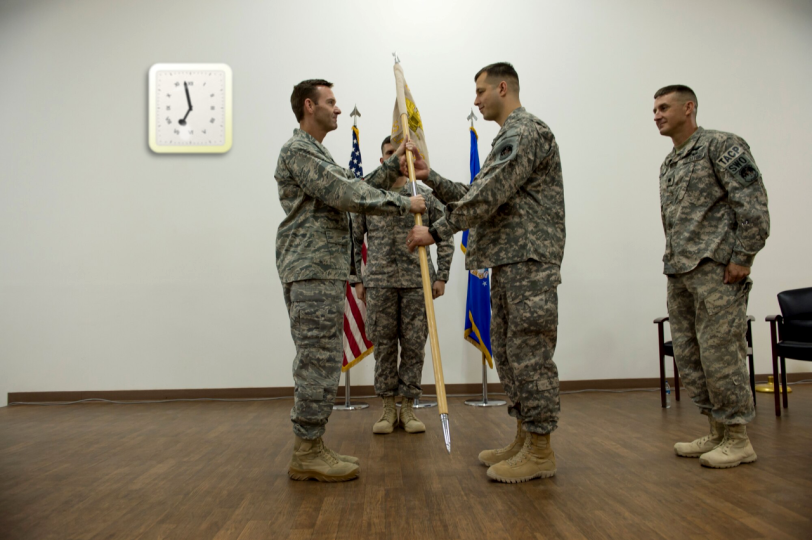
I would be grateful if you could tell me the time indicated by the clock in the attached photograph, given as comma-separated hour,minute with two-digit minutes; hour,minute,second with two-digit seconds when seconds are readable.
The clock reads 6,58
